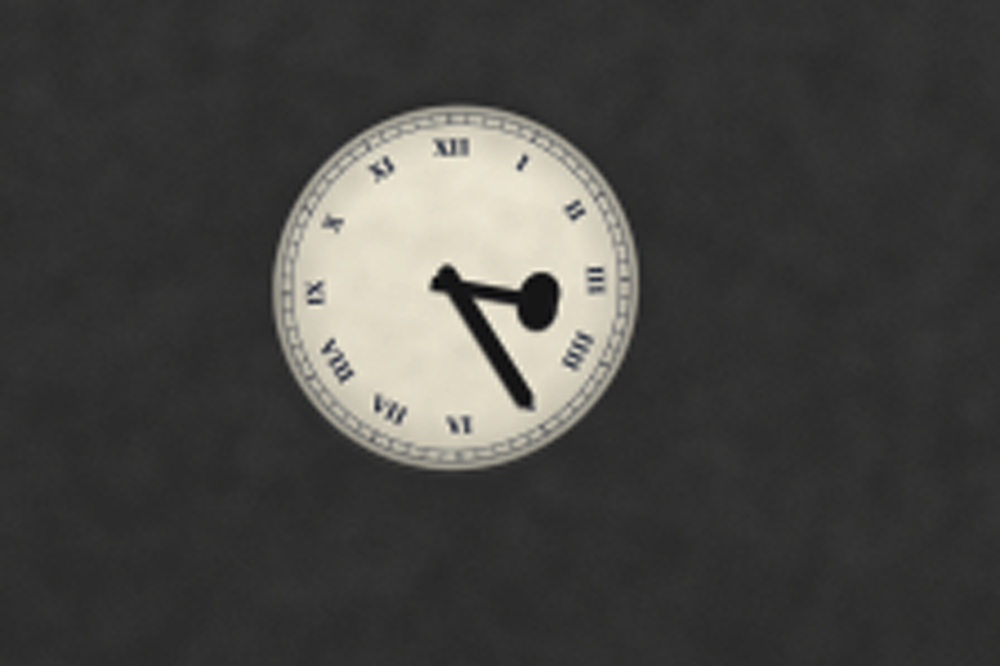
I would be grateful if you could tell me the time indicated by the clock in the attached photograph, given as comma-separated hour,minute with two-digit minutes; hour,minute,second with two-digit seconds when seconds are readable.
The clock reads 3,25
